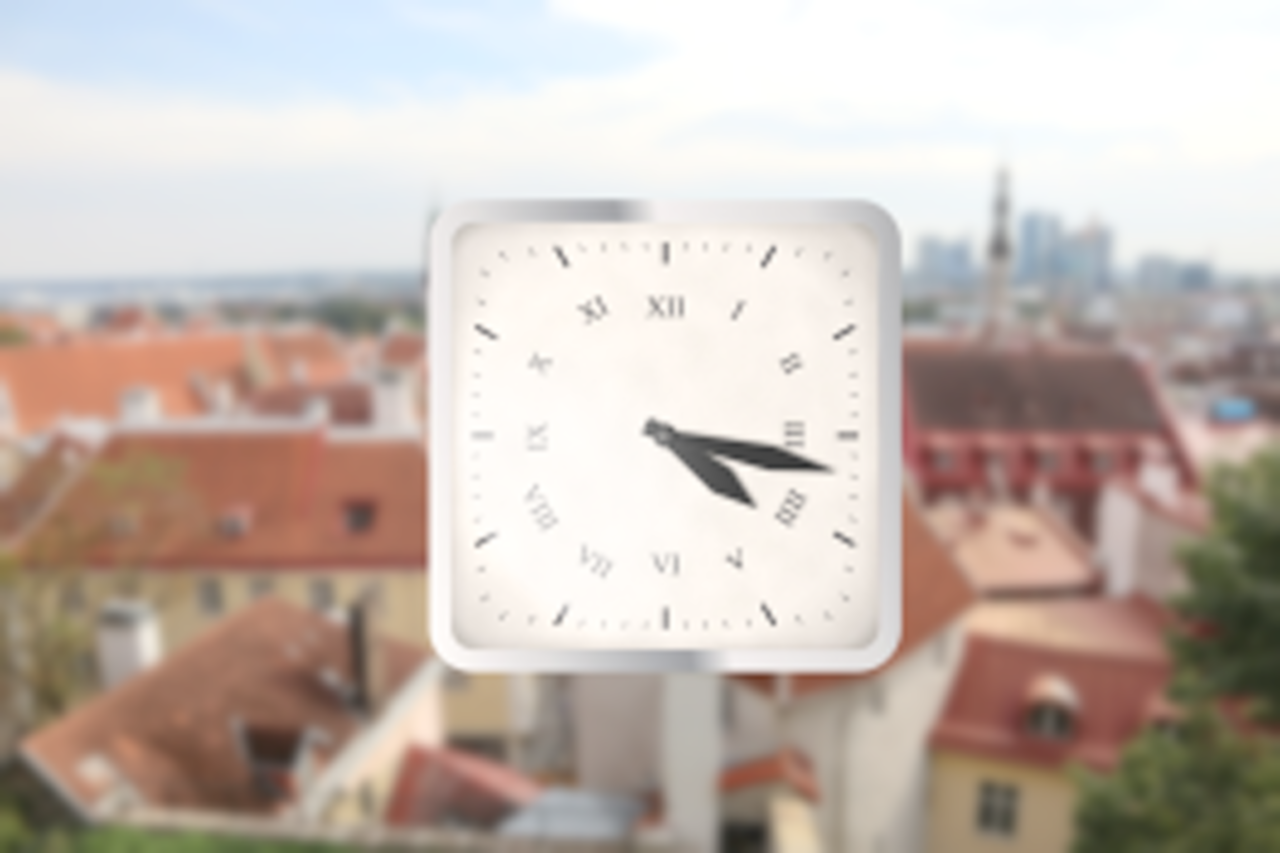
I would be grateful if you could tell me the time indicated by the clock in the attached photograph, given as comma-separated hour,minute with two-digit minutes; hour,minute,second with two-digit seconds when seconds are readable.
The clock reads 4,17
